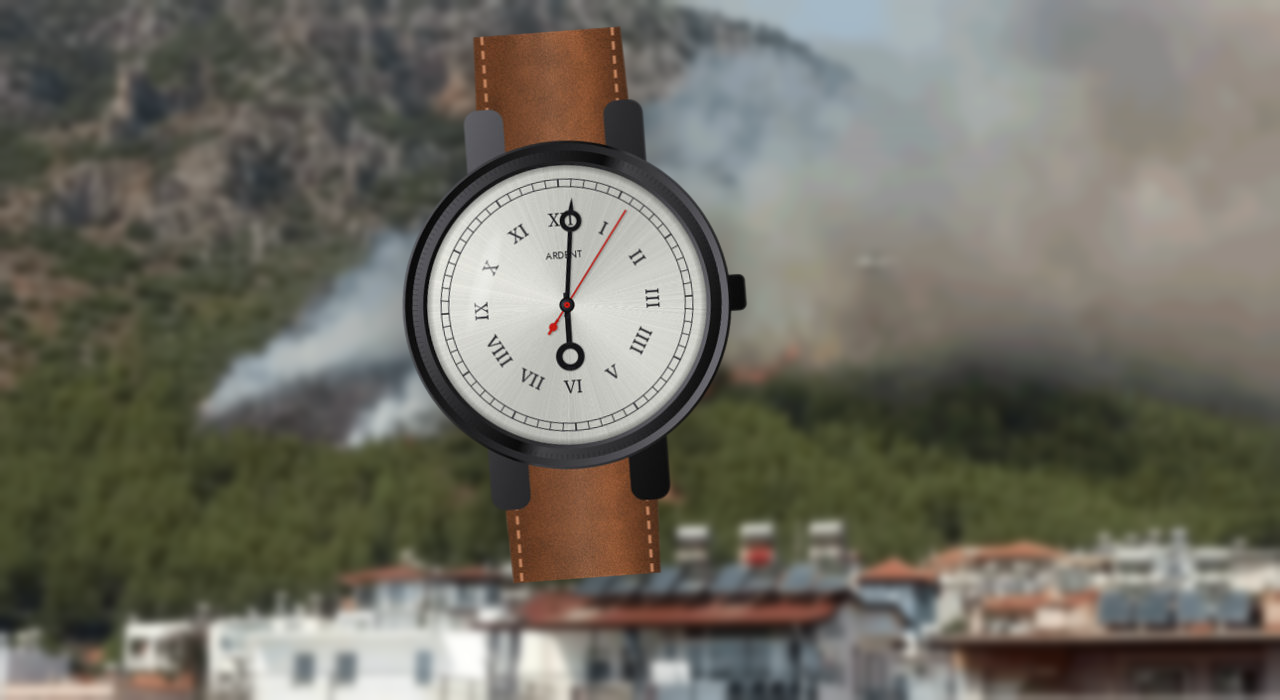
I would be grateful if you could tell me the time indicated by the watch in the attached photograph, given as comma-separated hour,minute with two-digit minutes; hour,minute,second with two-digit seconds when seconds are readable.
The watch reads 6,01,06
